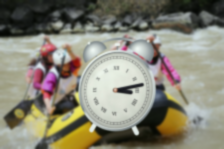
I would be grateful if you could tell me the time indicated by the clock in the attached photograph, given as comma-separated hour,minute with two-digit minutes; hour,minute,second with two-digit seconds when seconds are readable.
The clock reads 3,13
